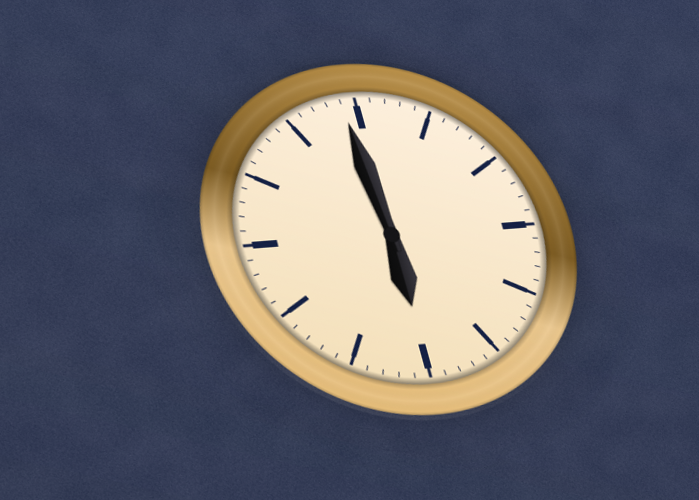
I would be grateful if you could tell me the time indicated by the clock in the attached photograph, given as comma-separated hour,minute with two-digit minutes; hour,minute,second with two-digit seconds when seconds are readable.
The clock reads 5,59
